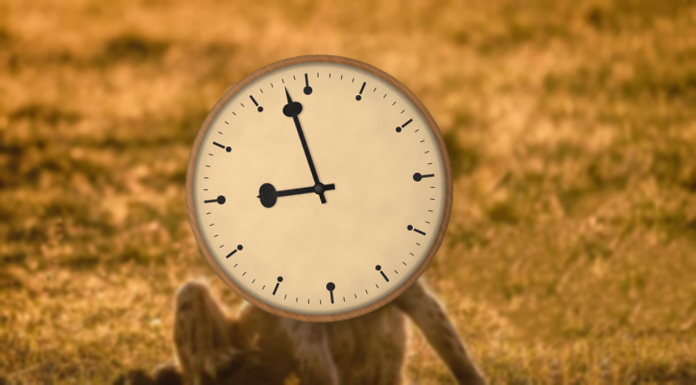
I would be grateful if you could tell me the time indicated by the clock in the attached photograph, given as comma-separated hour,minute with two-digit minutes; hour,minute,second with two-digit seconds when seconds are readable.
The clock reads 8,58
